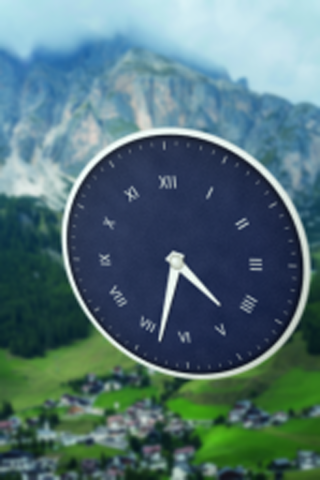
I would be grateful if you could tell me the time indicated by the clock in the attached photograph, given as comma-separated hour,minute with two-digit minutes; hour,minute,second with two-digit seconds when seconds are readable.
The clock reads 4,33
